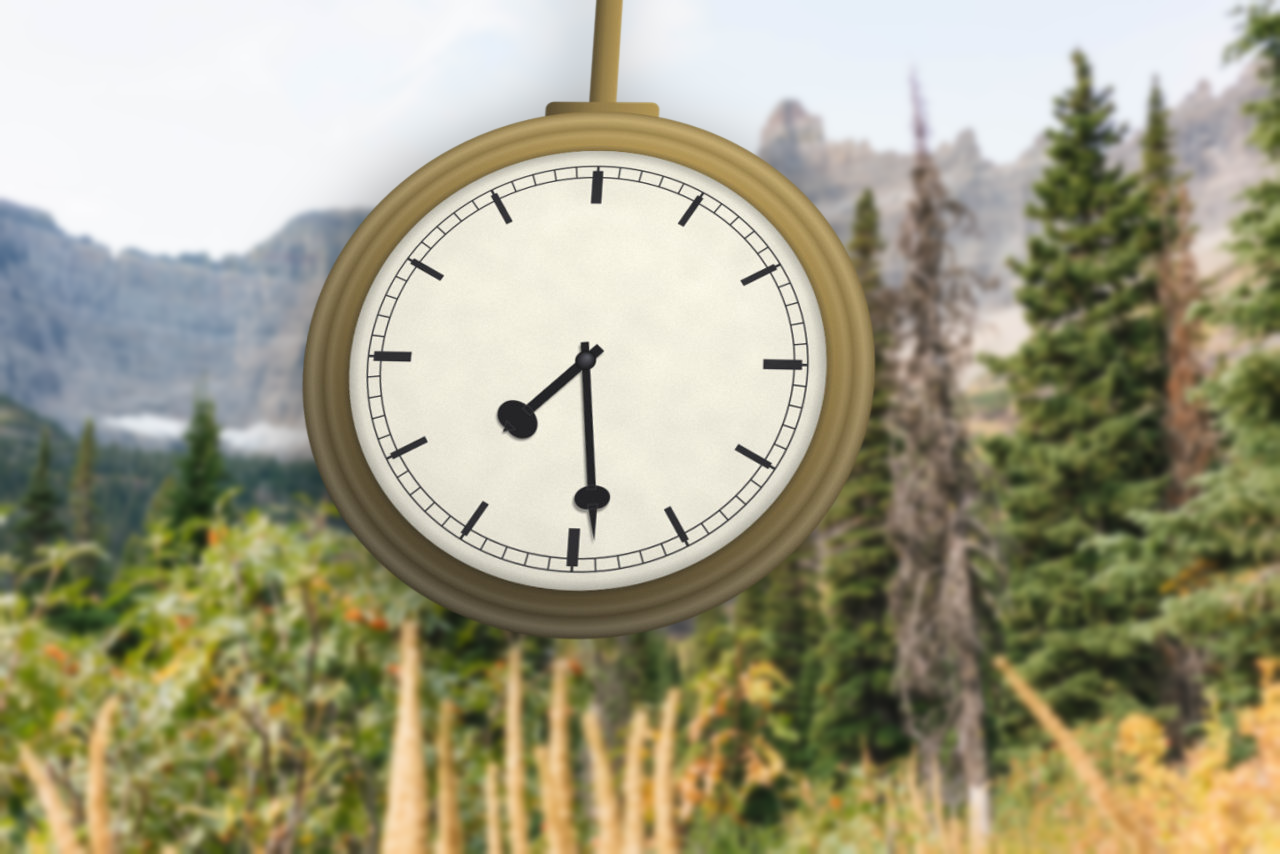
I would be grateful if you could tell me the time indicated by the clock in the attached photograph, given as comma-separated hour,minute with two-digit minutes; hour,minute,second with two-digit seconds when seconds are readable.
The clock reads 7,29
